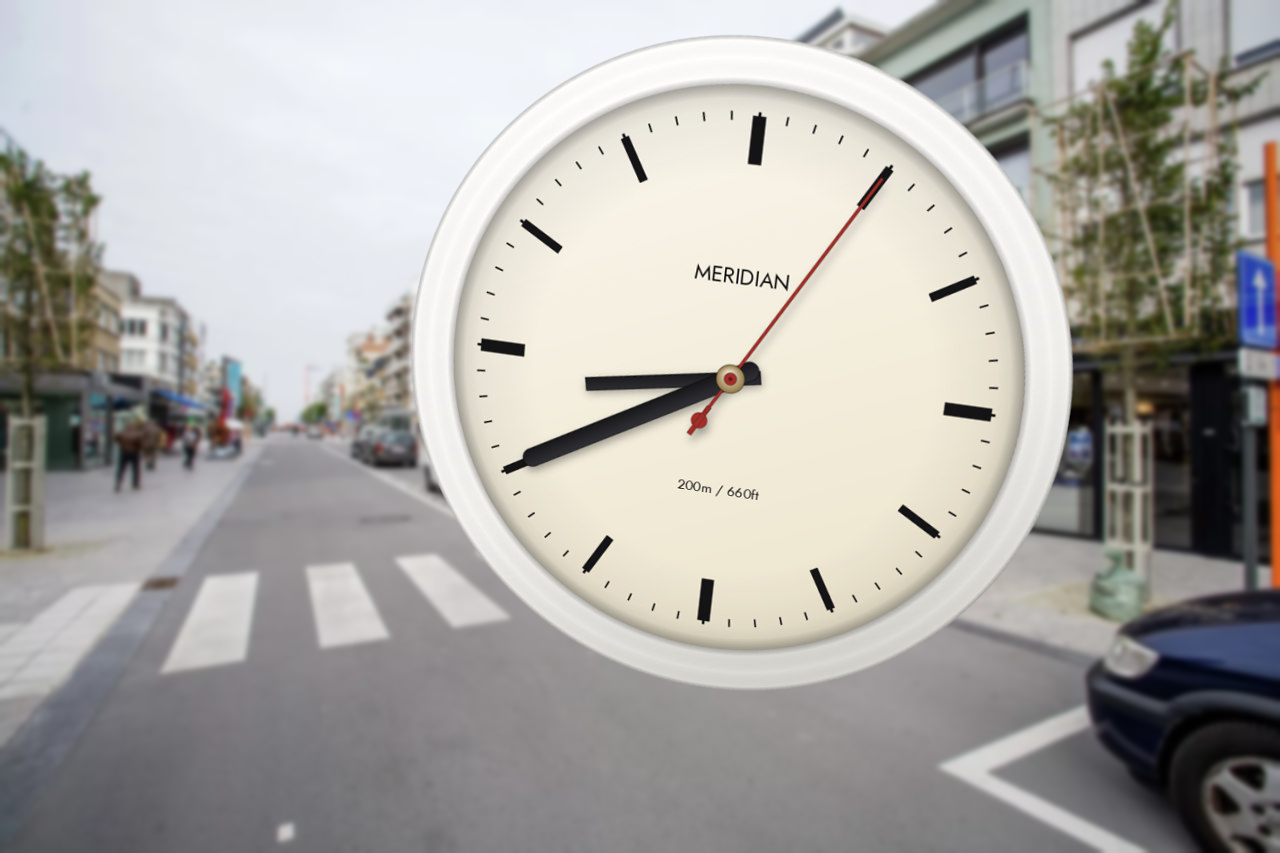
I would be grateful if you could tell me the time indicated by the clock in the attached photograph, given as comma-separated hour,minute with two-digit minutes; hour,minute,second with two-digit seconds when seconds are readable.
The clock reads 8,40,05
